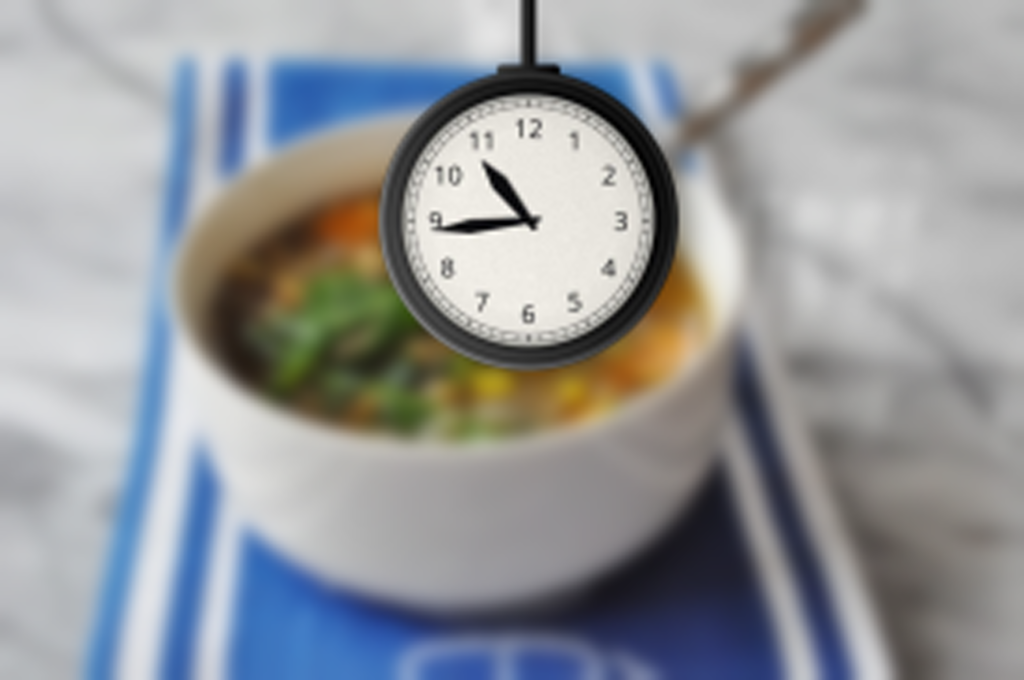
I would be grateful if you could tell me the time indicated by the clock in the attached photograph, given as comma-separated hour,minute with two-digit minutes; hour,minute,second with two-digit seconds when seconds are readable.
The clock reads 10,44
